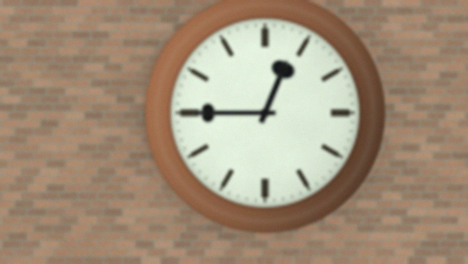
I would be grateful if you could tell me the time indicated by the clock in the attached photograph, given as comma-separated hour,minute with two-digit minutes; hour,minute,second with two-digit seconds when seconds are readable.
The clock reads 12,45
